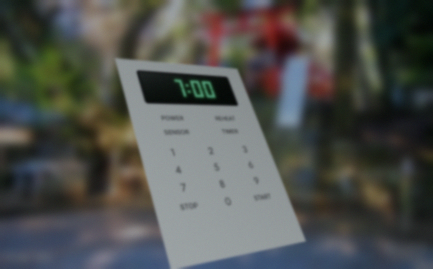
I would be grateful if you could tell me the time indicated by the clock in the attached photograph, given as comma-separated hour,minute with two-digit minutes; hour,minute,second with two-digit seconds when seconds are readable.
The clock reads 7,00
